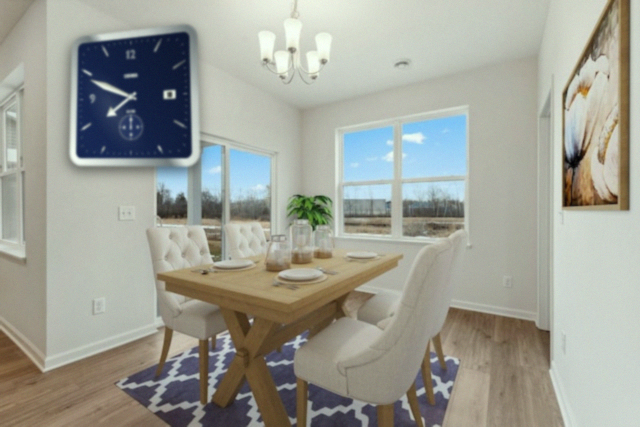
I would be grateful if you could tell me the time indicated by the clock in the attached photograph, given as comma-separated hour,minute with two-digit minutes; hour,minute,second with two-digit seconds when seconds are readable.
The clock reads 7,49
